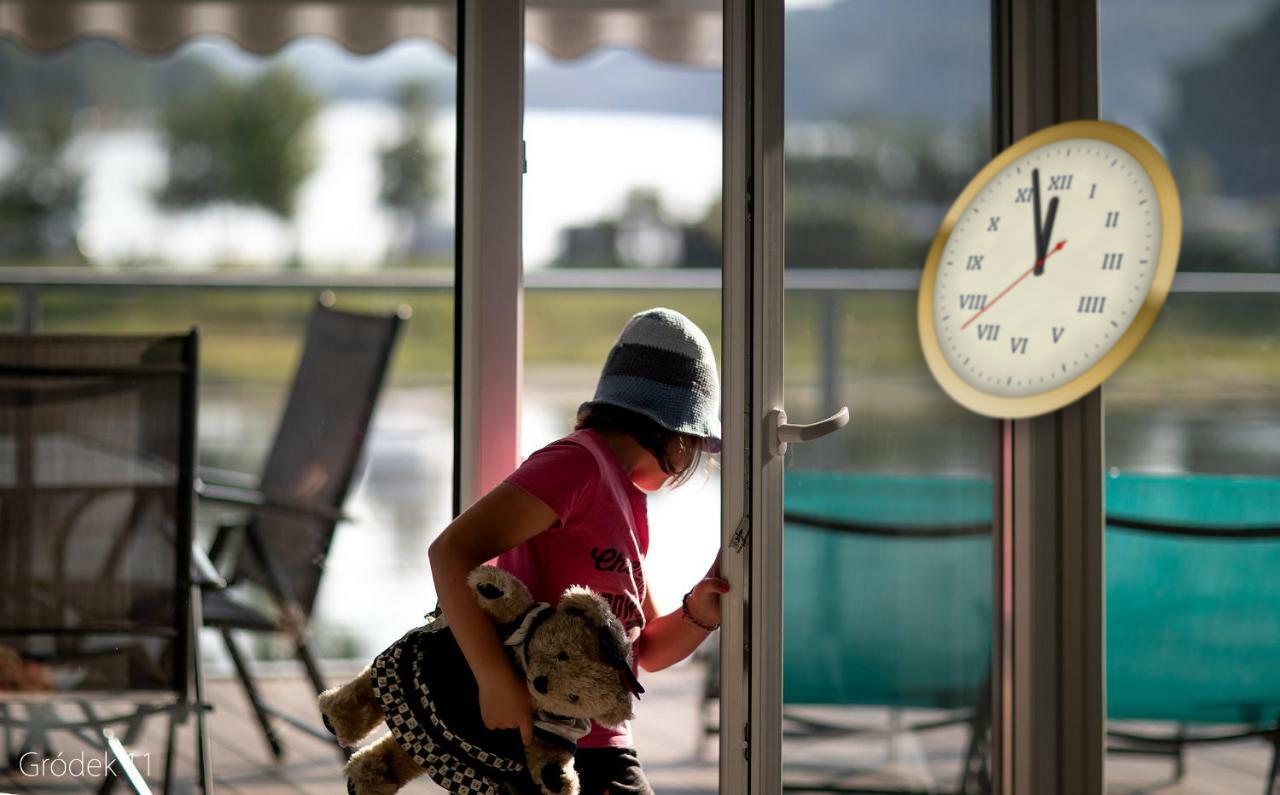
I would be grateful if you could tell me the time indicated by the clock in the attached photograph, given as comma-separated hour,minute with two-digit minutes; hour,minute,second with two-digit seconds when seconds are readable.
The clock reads 11,56,38
